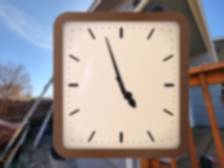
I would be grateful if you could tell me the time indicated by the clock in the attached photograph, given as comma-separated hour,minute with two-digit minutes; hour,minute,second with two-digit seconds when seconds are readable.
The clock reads 4,57
